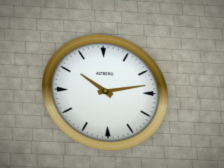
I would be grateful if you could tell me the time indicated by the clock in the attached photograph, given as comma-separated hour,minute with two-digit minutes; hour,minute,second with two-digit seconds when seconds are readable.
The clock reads 10,13
